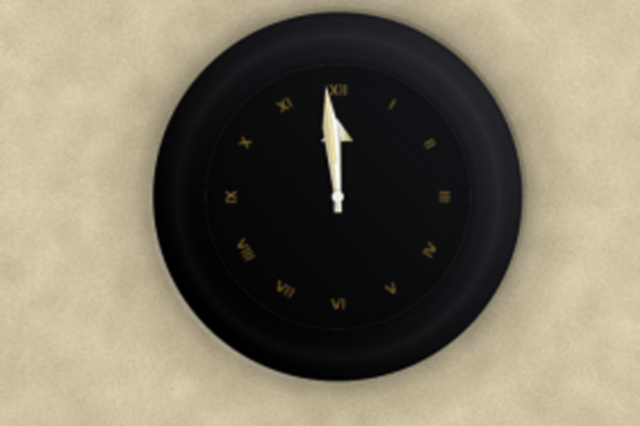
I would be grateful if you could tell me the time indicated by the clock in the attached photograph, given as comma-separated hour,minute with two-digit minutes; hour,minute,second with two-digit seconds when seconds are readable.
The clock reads 11,59
